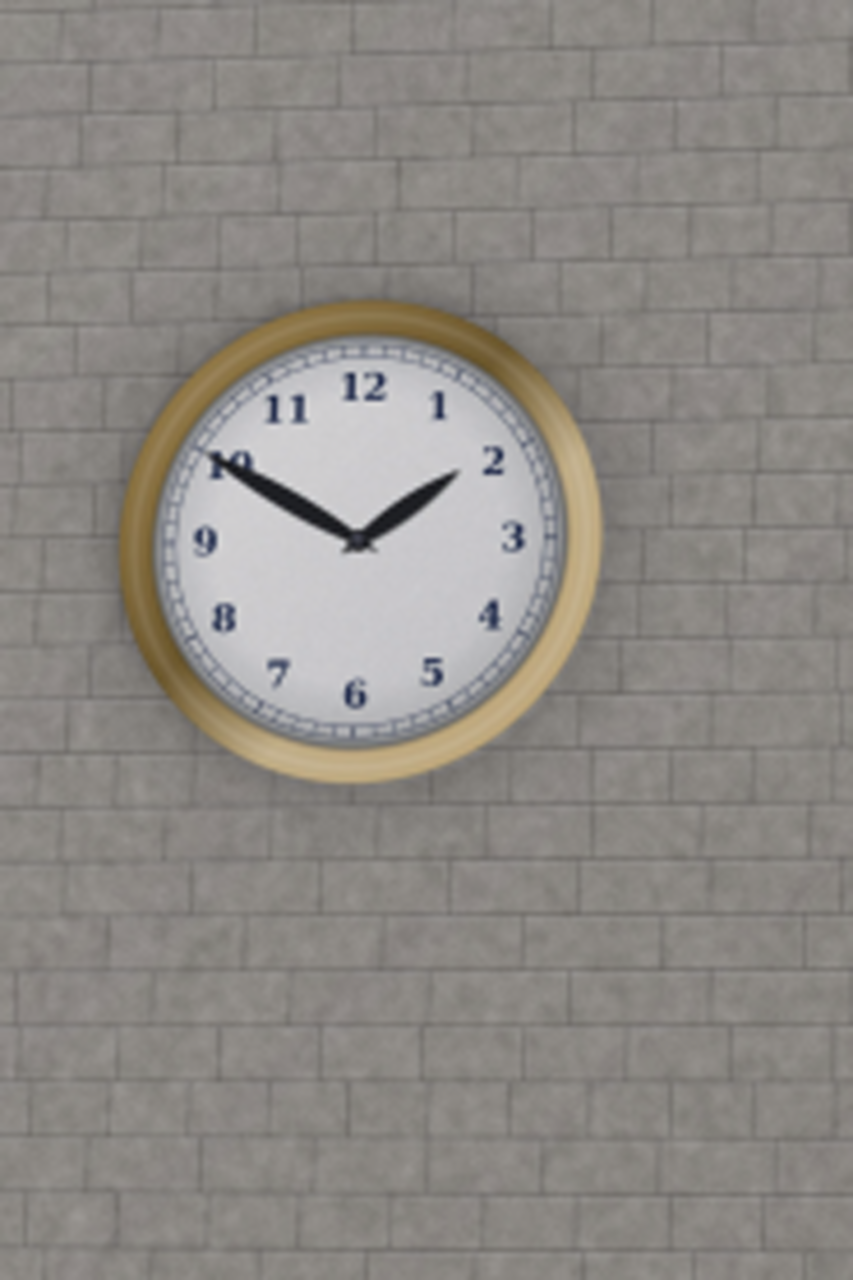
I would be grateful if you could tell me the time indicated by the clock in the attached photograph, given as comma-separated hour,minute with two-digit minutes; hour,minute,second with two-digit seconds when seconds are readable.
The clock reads 1,50
